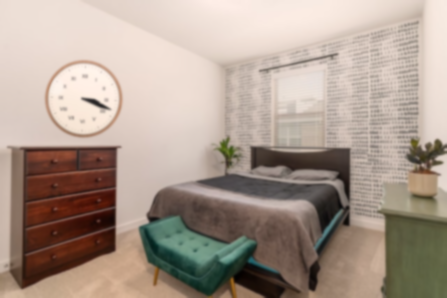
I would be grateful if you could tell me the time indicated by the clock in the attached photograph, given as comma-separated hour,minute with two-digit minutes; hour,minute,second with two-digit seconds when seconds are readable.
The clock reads 3,18
